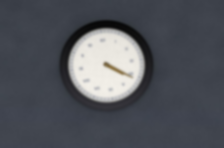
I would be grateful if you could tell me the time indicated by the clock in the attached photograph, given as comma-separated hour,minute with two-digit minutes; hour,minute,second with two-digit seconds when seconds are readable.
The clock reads 4,21
